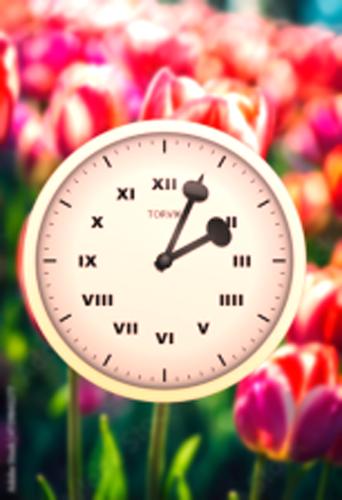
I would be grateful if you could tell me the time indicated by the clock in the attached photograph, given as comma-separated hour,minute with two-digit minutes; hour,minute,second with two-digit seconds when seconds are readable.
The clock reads 2,04
